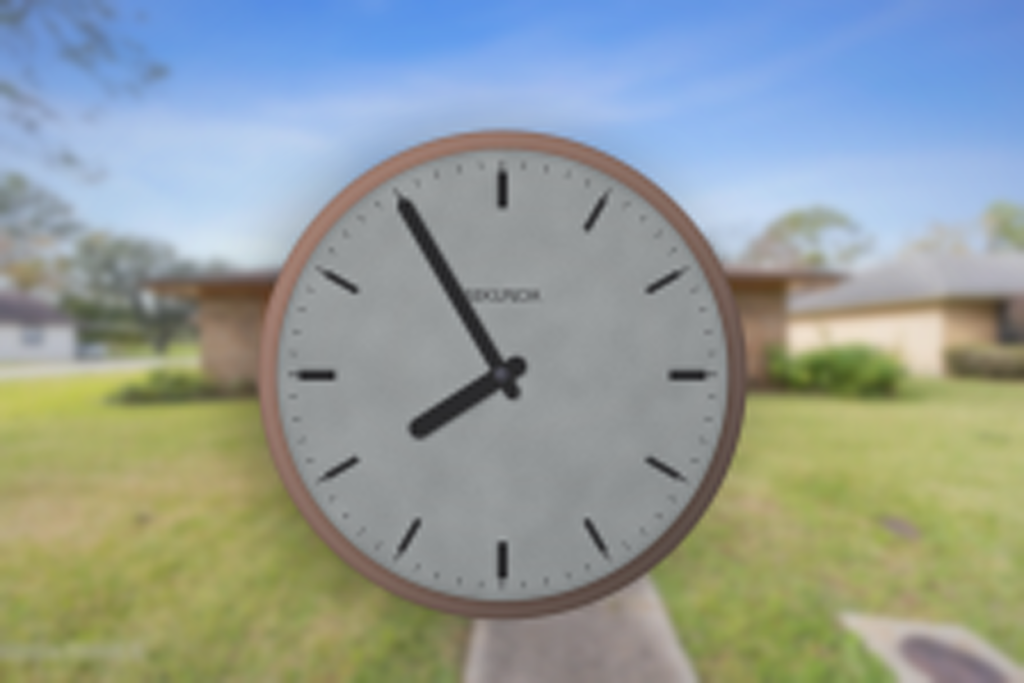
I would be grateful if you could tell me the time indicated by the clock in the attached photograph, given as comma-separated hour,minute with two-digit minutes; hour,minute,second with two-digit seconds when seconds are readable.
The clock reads 7,55
